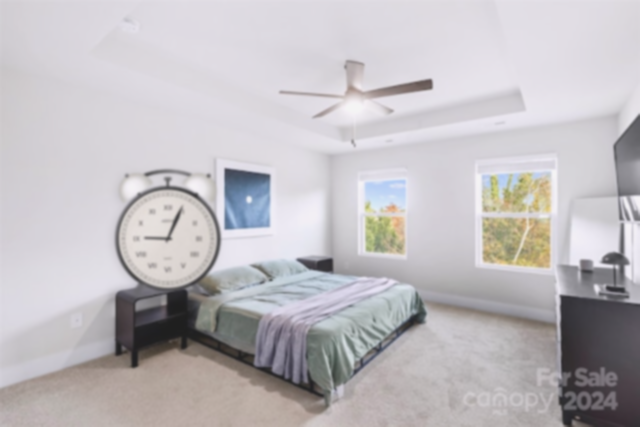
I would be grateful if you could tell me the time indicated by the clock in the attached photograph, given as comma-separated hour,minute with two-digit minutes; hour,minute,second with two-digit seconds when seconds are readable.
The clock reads 9,04
